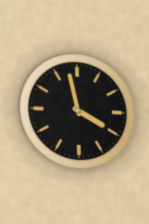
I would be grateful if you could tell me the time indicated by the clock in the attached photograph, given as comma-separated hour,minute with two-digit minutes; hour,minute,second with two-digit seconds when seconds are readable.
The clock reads 3,58
